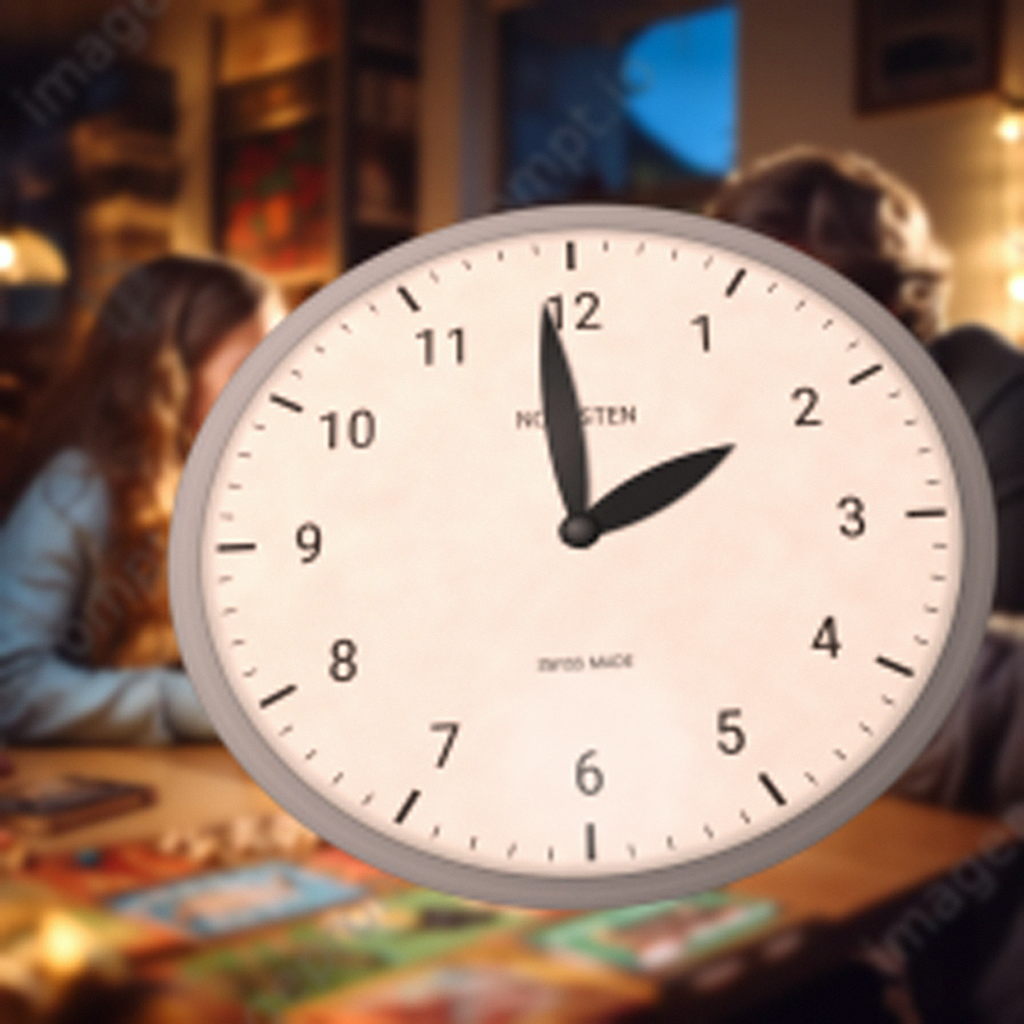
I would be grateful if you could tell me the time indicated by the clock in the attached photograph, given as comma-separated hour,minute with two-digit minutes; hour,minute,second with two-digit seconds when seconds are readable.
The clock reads 1,59
